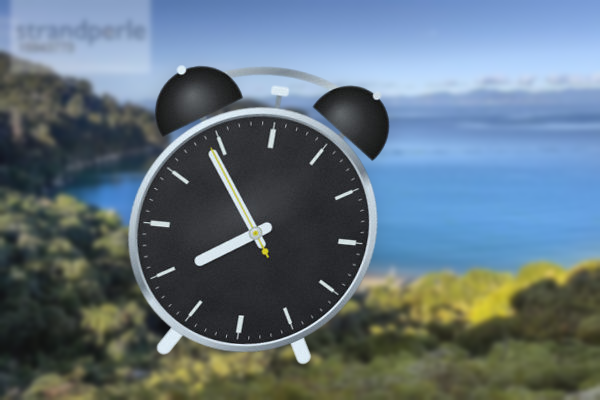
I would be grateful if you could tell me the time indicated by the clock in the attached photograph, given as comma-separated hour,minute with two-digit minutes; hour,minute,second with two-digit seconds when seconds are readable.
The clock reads 7,53,54
